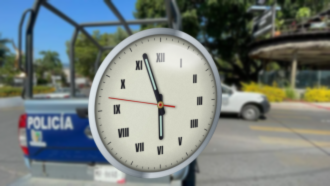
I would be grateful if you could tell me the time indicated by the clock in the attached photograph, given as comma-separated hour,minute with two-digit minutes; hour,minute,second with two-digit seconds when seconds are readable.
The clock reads 5,56,47
